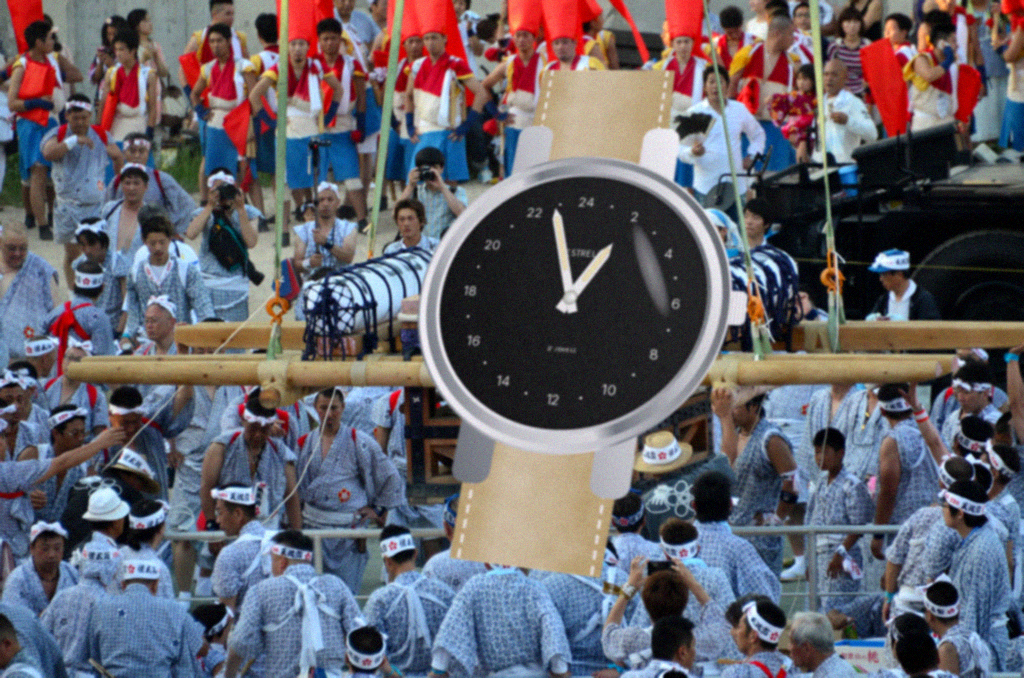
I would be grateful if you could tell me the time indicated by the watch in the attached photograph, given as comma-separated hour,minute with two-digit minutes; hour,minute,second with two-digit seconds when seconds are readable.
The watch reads 1,57
